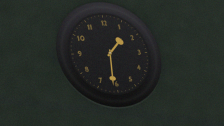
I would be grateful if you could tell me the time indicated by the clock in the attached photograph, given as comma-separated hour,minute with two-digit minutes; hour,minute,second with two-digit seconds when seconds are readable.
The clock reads 1,31
